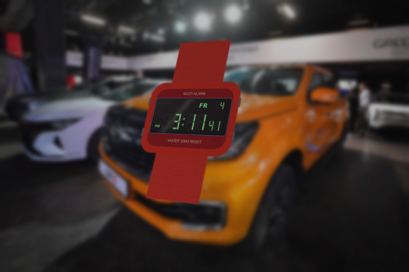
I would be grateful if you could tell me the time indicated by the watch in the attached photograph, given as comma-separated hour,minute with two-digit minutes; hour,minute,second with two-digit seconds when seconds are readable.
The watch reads 3,11,41
